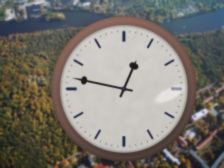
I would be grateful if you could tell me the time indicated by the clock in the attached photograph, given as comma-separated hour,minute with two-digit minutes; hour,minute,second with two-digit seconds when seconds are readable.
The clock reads 12,47
